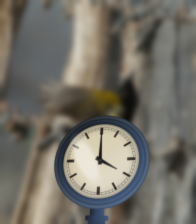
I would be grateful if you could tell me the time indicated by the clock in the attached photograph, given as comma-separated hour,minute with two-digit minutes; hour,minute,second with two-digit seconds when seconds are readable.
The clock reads 4,00
